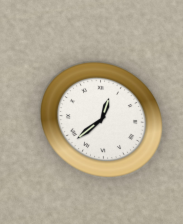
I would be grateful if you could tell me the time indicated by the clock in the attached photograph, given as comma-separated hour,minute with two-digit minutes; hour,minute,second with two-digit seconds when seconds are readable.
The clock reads 12,38
